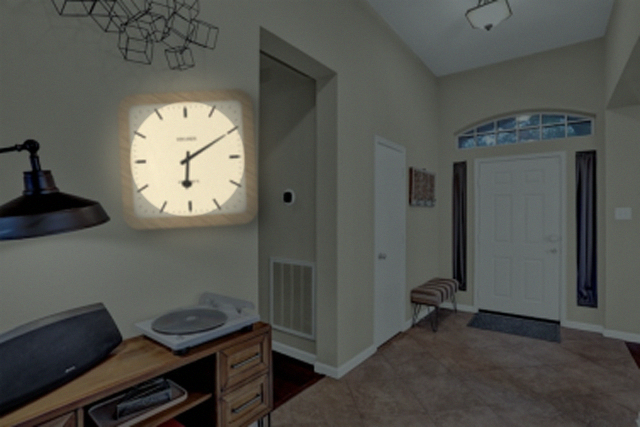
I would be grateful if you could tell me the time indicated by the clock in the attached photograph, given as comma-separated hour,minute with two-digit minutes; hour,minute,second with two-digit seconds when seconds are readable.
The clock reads 6,10
